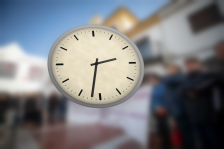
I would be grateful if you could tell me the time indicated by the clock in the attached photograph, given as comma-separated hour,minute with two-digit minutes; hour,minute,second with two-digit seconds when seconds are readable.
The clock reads 2,32
